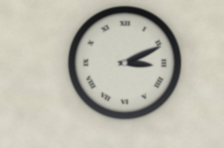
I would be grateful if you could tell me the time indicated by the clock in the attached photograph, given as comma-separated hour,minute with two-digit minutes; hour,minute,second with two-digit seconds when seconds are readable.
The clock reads 3,11
